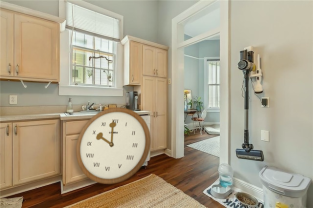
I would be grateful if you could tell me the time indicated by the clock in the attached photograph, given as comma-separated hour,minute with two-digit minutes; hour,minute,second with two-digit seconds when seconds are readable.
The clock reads 9,59
